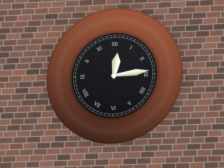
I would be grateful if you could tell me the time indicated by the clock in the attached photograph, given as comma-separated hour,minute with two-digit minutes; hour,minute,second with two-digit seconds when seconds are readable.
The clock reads 12,14
